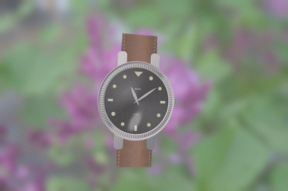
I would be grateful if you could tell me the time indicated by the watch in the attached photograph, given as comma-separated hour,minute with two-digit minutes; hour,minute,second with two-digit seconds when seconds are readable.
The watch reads 11,09
